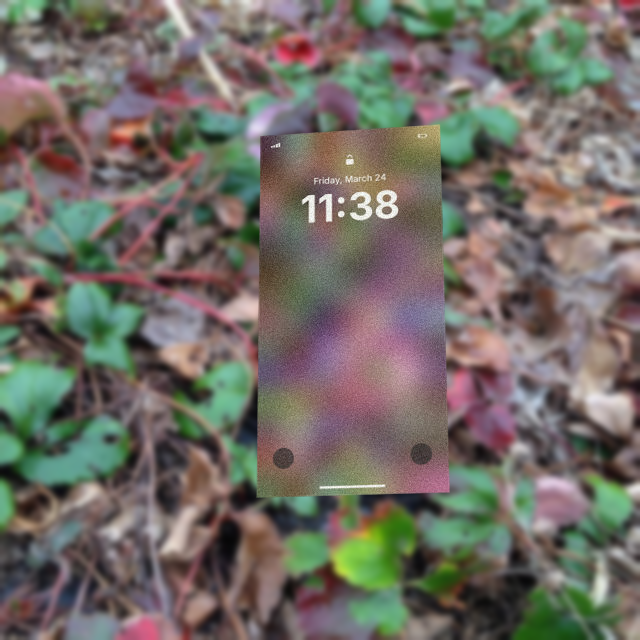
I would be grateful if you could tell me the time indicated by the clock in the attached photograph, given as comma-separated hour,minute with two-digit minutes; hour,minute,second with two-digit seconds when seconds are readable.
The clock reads 11,38
